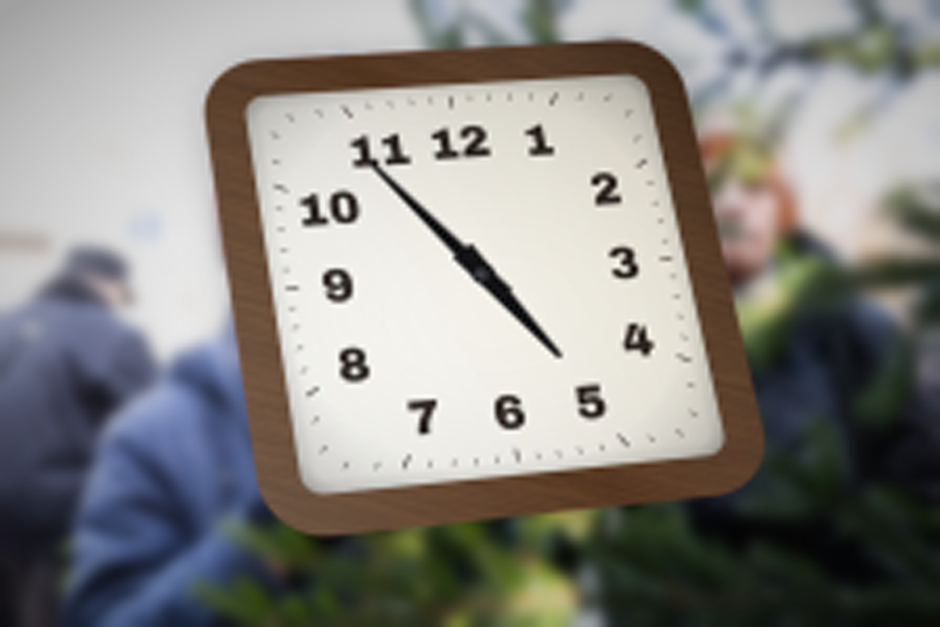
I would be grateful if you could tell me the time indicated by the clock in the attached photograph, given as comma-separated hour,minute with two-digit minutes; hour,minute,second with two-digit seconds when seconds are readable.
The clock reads 4,54
